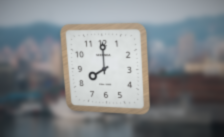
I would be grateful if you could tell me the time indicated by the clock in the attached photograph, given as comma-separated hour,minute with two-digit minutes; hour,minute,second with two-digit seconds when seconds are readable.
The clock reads 8,00
